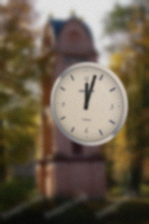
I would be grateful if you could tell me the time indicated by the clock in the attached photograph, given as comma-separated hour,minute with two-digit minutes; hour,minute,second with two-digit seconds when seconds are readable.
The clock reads 12,03
